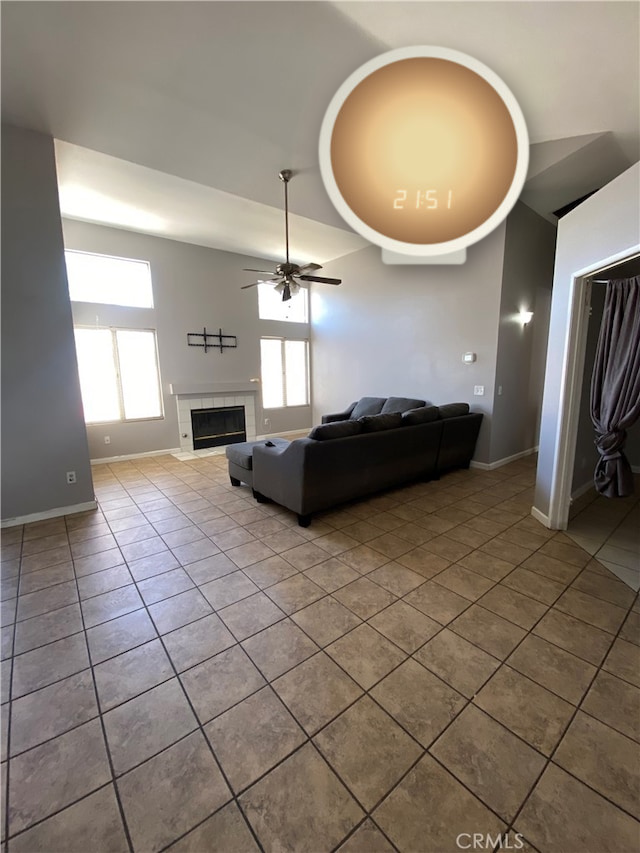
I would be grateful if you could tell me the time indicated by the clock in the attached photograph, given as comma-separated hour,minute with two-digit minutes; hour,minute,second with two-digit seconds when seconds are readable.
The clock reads 21,51
